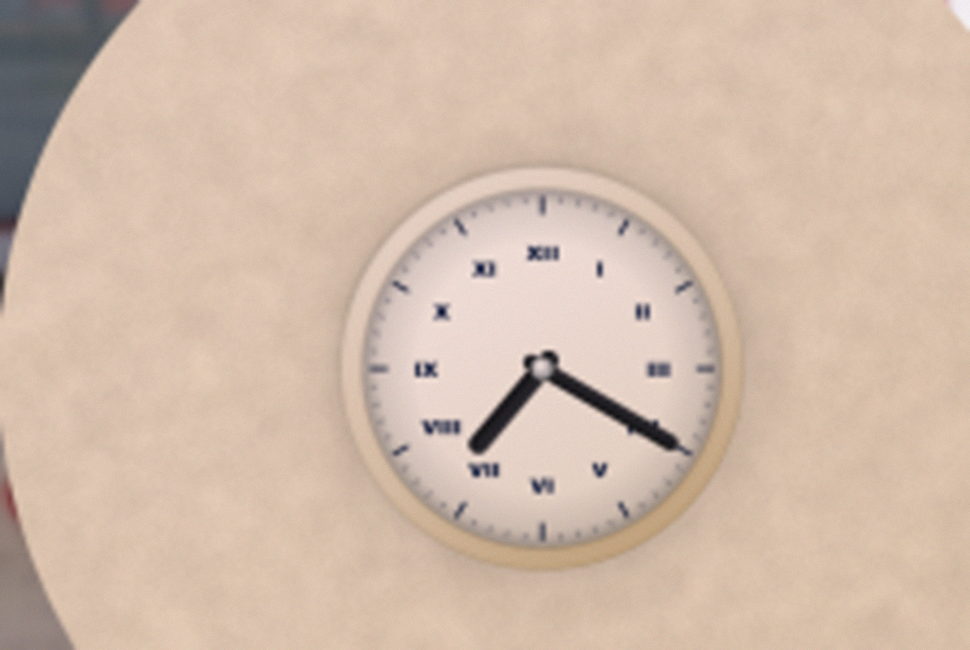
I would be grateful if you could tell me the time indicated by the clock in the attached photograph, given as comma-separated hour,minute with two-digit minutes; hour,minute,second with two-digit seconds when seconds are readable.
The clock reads 7,20
